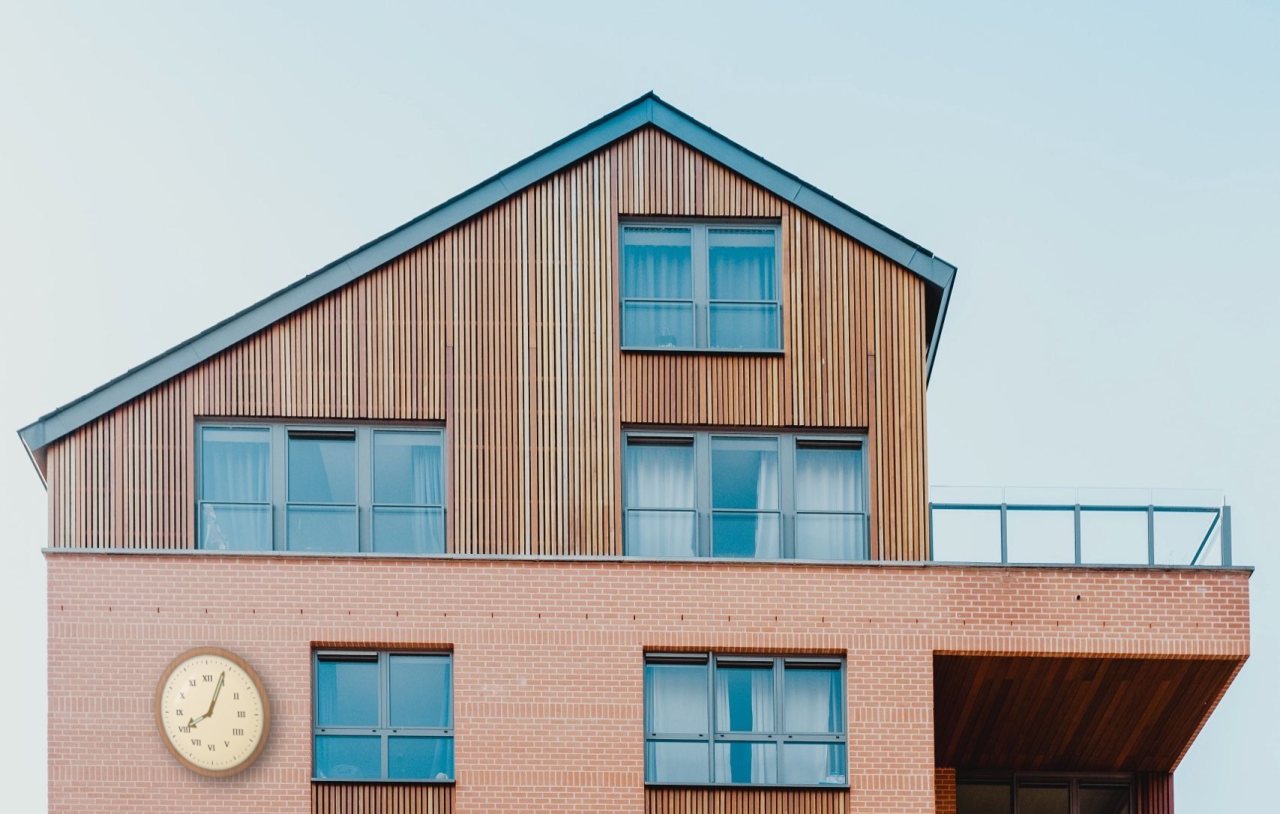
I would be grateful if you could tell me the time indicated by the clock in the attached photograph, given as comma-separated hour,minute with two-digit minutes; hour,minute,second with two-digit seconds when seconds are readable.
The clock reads 8,04
